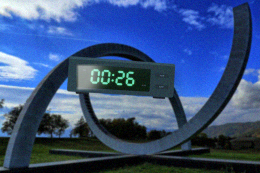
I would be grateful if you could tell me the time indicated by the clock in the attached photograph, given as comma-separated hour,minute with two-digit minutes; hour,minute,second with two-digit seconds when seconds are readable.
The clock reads 0,26
